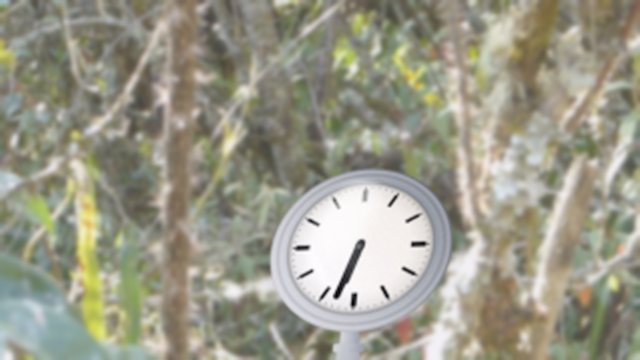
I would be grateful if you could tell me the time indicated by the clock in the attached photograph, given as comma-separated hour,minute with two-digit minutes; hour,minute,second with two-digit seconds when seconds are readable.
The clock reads 6,33
